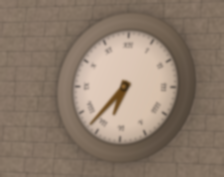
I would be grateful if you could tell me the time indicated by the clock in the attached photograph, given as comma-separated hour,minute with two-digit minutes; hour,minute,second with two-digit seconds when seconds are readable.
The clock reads 6,37
